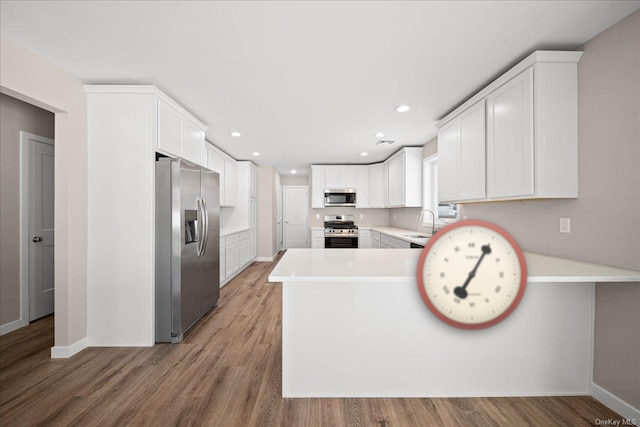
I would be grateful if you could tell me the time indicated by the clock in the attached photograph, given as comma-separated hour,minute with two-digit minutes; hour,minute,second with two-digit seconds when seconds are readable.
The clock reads 7,05
